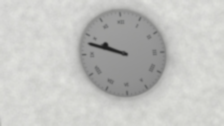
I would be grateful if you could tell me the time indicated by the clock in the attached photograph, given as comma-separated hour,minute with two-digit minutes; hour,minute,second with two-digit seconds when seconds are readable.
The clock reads 9,48
